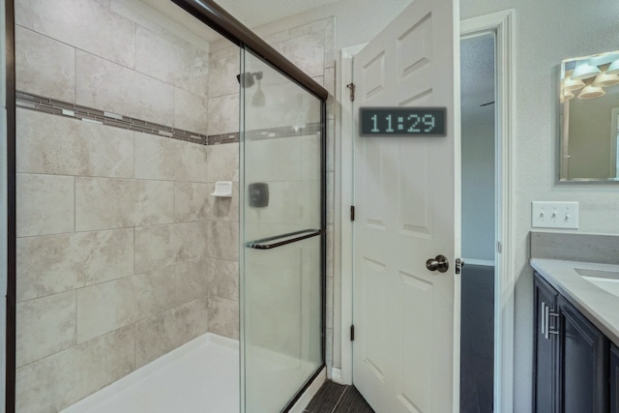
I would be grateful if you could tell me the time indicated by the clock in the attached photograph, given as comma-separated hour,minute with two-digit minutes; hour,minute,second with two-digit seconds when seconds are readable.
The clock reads 11,29
